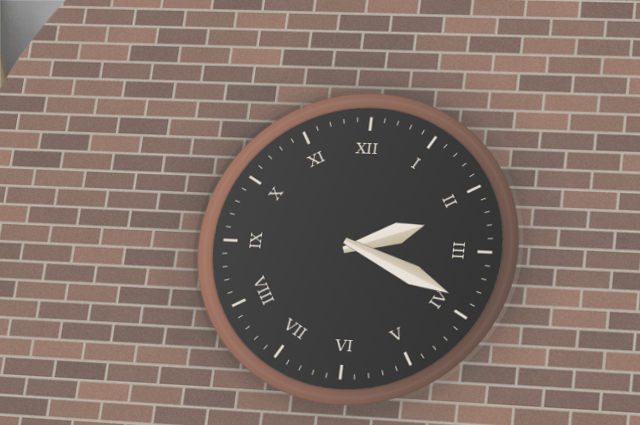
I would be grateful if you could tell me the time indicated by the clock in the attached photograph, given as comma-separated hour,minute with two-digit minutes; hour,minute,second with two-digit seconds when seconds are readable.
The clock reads 2,19
